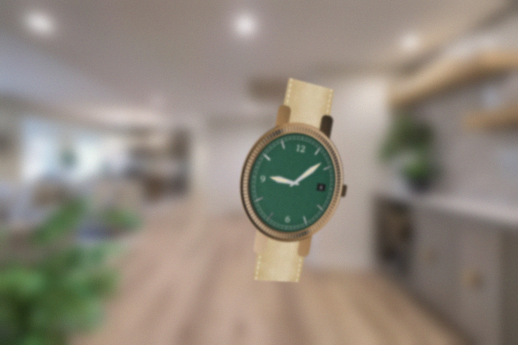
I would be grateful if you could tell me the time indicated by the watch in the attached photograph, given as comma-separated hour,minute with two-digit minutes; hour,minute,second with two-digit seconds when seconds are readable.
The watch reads 9,08
